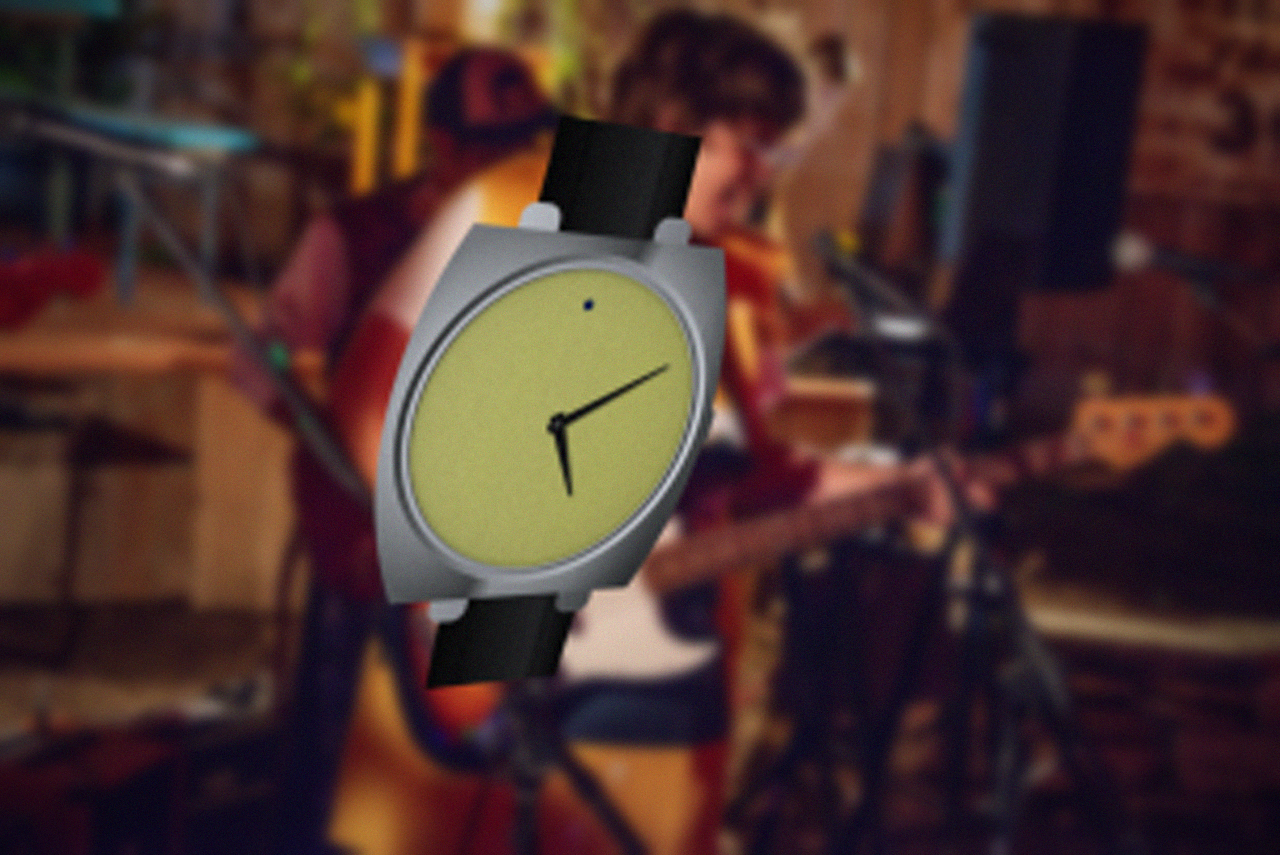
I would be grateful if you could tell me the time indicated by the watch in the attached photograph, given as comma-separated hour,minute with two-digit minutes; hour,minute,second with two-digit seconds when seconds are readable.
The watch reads 5,10
